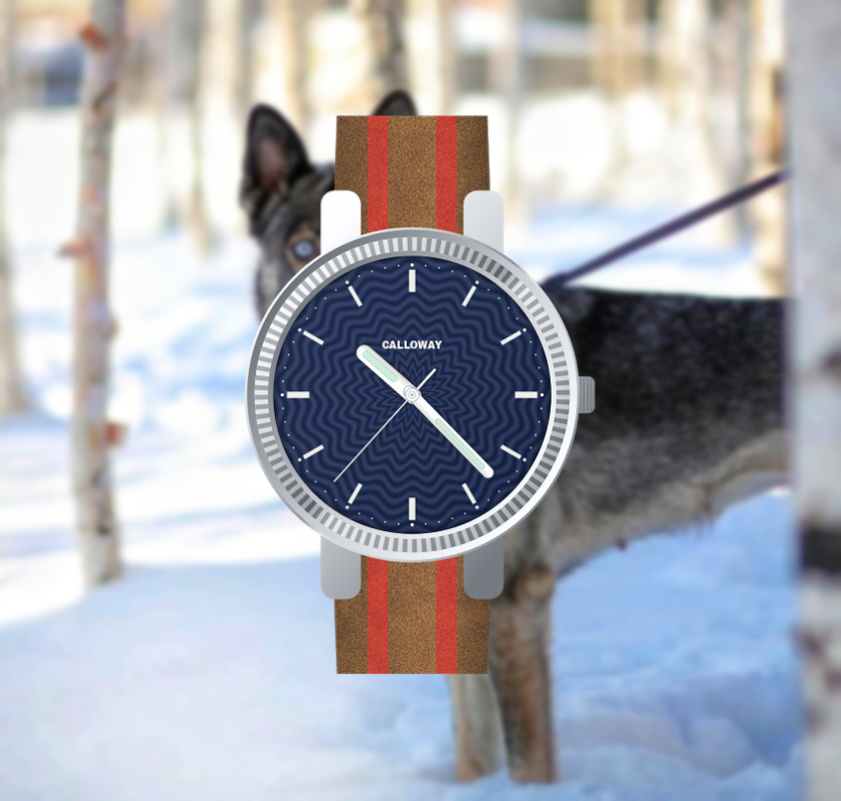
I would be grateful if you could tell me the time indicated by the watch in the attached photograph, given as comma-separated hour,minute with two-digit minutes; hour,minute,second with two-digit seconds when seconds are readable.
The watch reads 10,22,37
